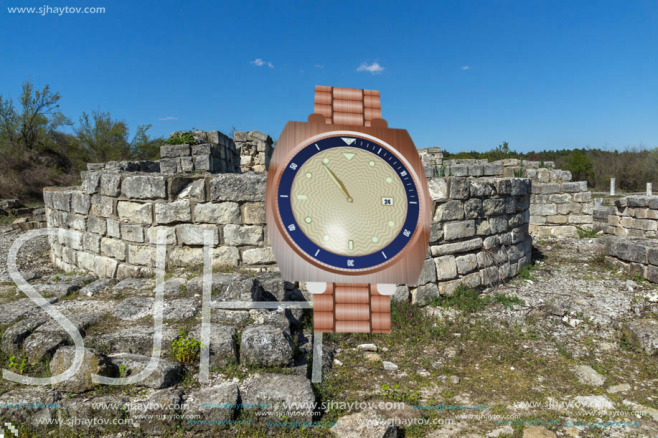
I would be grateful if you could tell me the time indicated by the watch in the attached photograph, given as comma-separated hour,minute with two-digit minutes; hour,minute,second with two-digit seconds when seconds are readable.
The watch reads 10,54
